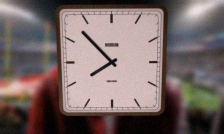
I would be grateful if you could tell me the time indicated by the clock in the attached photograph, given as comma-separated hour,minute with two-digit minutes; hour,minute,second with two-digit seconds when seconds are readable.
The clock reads 7,53
